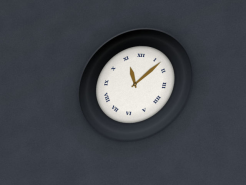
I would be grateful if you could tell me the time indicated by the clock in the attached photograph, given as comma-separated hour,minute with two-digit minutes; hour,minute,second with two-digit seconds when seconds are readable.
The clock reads 11,07
